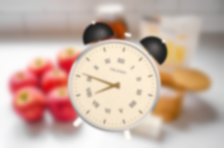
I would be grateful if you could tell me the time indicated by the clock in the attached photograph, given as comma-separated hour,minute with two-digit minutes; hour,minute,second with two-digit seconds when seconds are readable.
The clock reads 7,46
